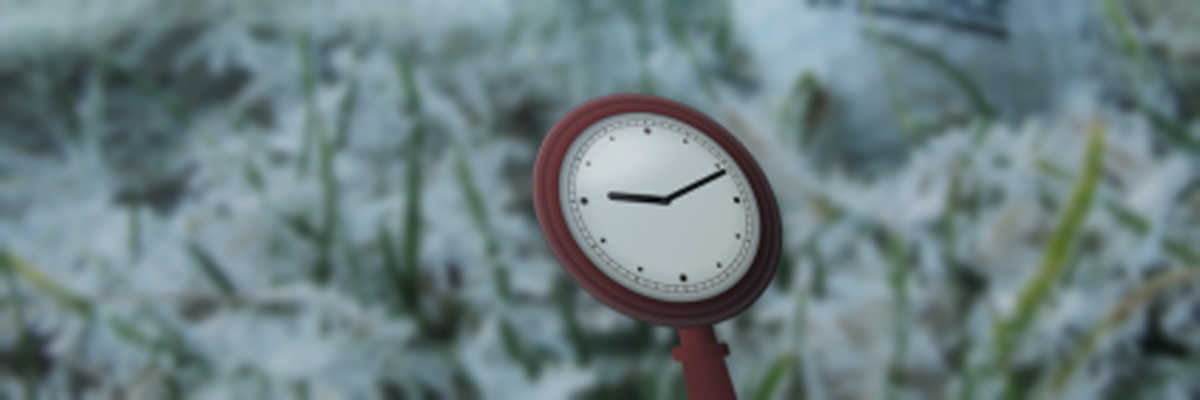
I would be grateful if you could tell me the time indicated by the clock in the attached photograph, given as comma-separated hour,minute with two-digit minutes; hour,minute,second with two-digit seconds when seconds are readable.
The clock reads 9,11
